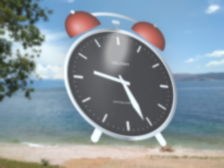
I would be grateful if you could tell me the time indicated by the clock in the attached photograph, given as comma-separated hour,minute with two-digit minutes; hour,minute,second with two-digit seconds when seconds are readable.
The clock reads 9,26
